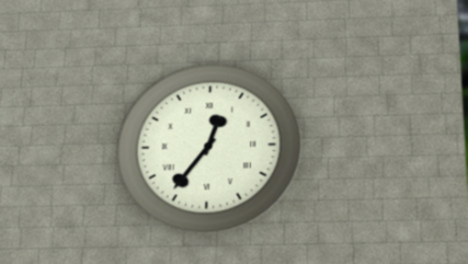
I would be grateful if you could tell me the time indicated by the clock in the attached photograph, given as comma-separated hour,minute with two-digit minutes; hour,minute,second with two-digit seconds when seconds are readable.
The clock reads 12,36
